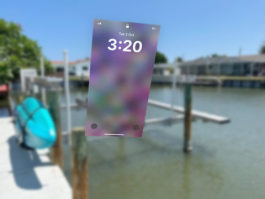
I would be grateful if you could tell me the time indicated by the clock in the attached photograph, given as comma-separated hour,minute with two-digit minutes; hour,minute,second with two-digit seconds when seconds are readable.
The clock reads 3,20
